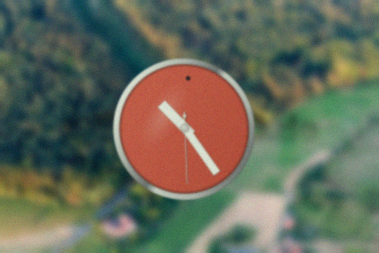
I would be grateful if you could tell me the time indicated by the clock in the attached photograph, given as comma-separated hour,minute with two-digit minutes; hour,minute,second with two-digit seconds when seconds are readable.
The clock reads 10,23,29
